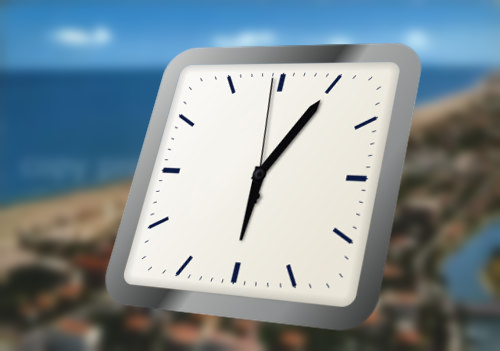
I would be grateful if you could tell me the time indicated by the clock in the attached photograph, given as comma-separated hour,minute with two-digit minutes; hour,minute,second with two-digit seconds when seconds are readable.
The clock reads 6,04,59
